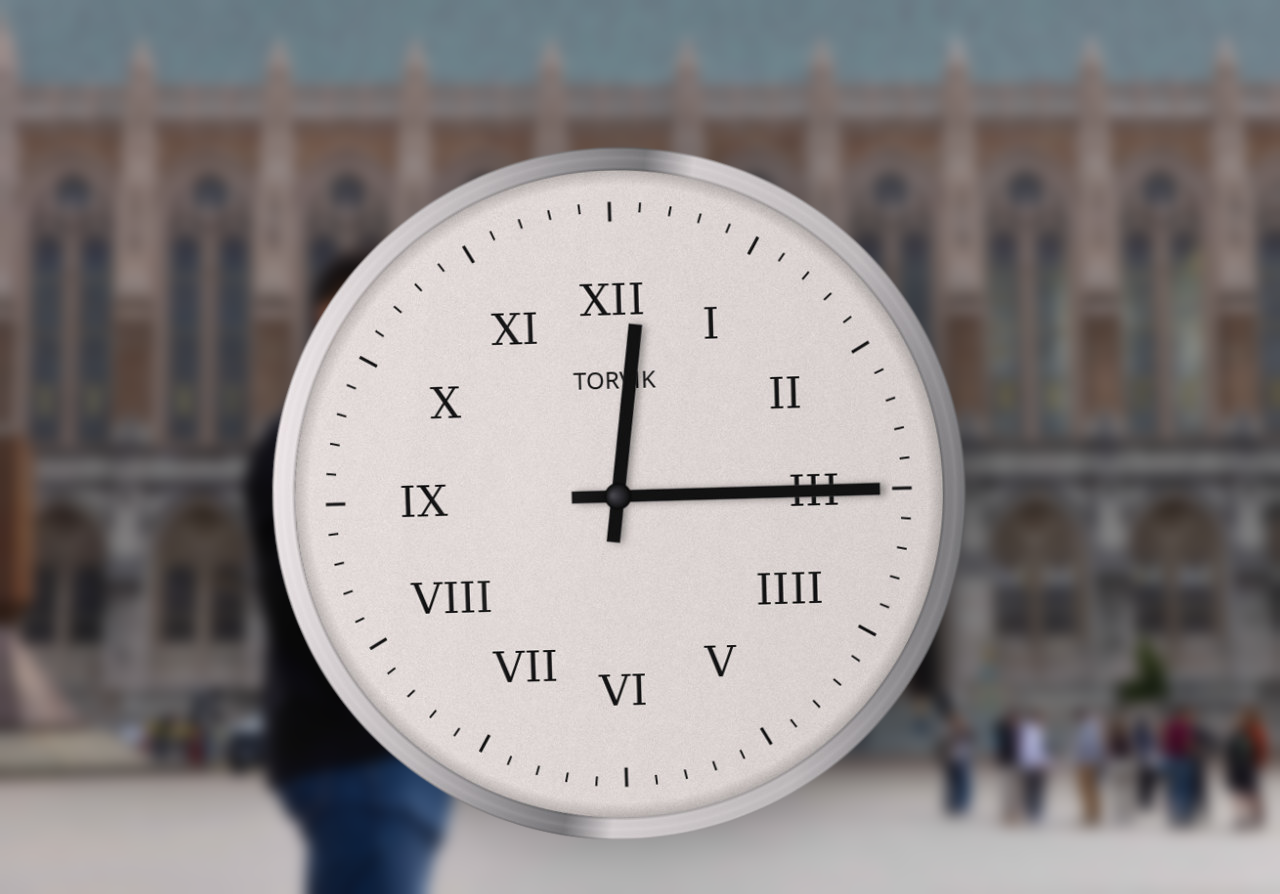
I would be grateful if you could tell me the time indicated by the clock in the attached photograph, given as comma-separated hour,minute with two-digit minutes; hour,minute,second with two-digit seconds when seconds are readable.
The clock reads 12,15
